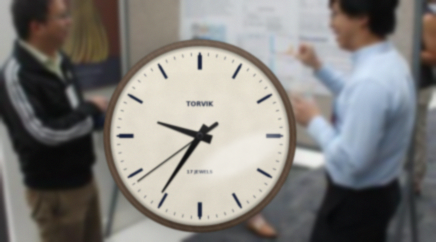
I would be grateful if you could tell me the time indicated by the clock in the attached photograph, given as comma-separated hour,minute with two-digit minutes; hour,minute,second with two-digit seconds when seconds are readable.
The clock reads 9,35,39
